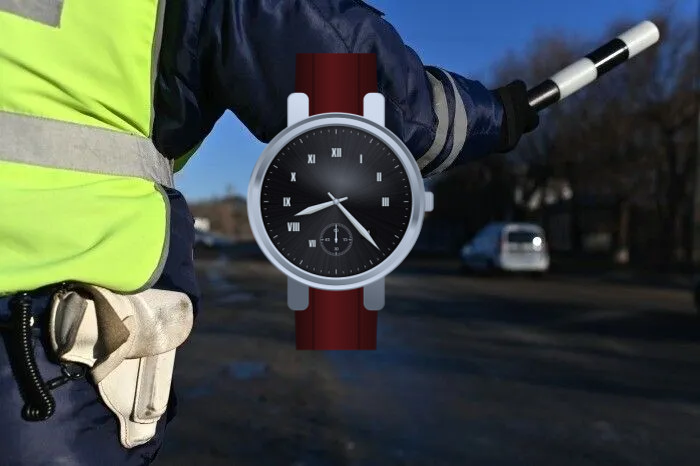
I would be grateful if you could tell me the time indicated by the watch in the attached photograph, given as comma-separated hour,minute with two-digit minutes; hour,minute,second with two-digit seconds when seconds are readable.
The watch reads 8,23
